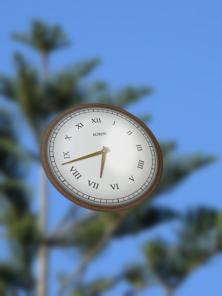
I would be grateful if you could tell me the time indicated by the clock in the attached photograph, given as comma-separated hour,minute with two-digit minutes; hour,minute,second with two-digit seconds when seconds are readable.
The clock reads 6,43
